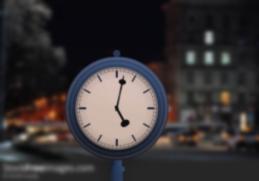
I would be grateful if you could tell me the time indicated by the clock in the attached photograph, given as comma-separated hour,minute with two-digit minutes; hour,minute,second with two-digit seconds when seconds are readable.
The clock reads 5,02
